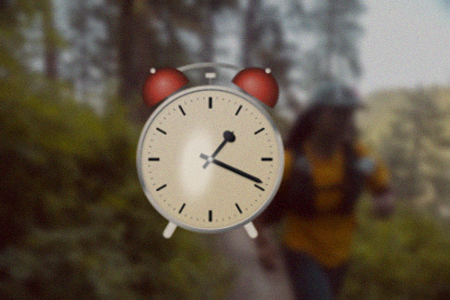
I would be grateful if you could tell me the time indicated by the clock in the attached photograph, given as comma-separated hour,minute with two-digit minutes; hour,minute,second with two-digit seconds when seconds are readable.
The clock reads 1,19
